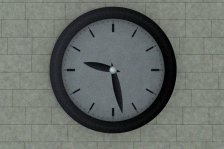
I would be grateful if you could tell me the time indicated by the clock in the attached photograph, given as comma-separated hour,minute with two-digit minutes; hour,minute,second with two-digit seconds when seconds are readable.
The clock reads 9,28
